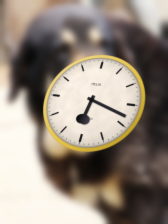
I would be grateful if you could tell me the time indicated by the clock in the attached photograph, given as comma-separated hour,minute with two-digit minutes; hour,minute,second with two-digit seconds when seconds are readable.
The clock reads 6,18
